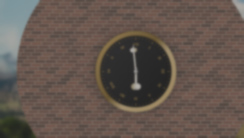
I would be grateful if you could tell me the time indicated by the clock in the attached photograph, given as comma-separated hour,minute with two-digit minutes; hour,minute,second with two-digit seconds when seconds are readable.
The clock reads 5,59
